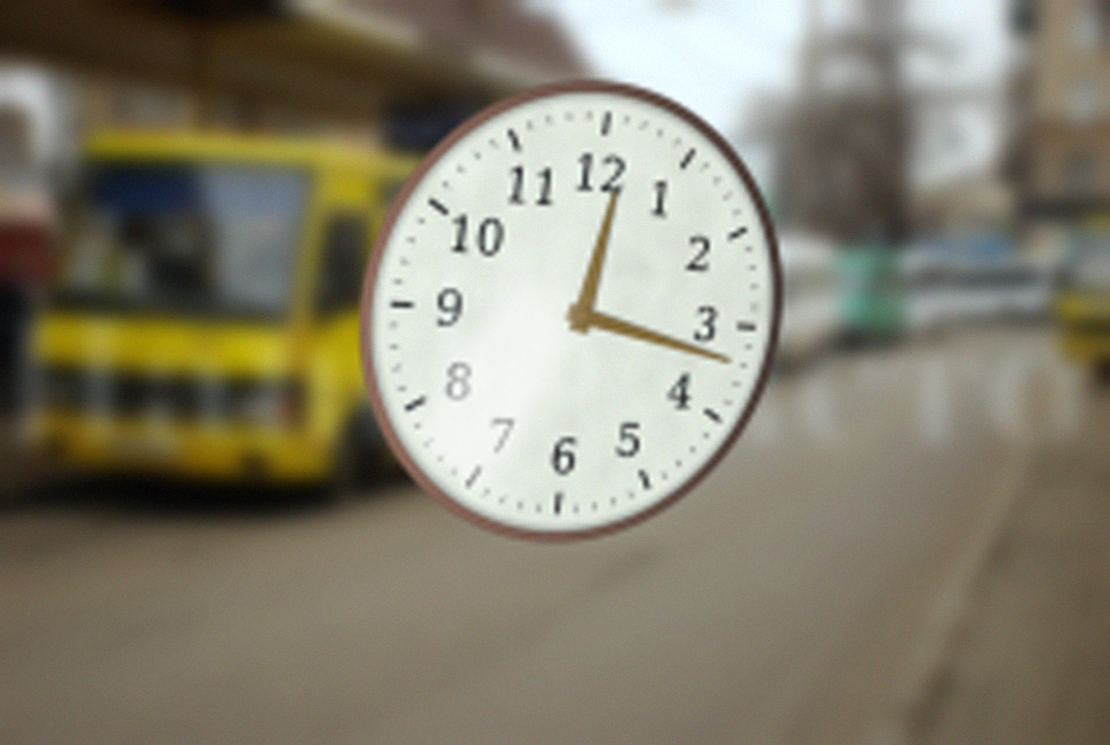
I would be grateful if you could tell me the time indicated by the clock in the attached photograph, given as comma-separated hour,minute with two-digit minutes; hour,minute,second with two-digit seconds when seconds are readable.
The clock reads 12,17
